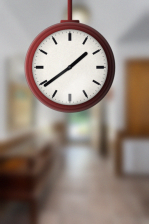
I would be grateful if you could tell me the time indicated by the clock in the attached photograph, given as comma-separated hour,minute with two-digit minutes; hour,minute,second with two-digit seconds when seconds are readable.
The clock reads 1,39
